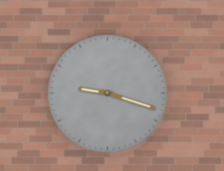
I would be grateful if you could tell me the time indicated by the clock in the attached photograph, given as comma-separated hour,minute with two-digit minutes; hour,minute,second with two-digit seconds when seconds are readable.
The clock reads 9,18
